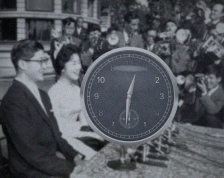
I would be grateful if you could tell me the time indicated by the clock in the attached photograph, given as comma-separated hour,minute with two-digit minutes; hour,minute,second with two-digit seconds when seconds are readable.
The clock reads 12,31
